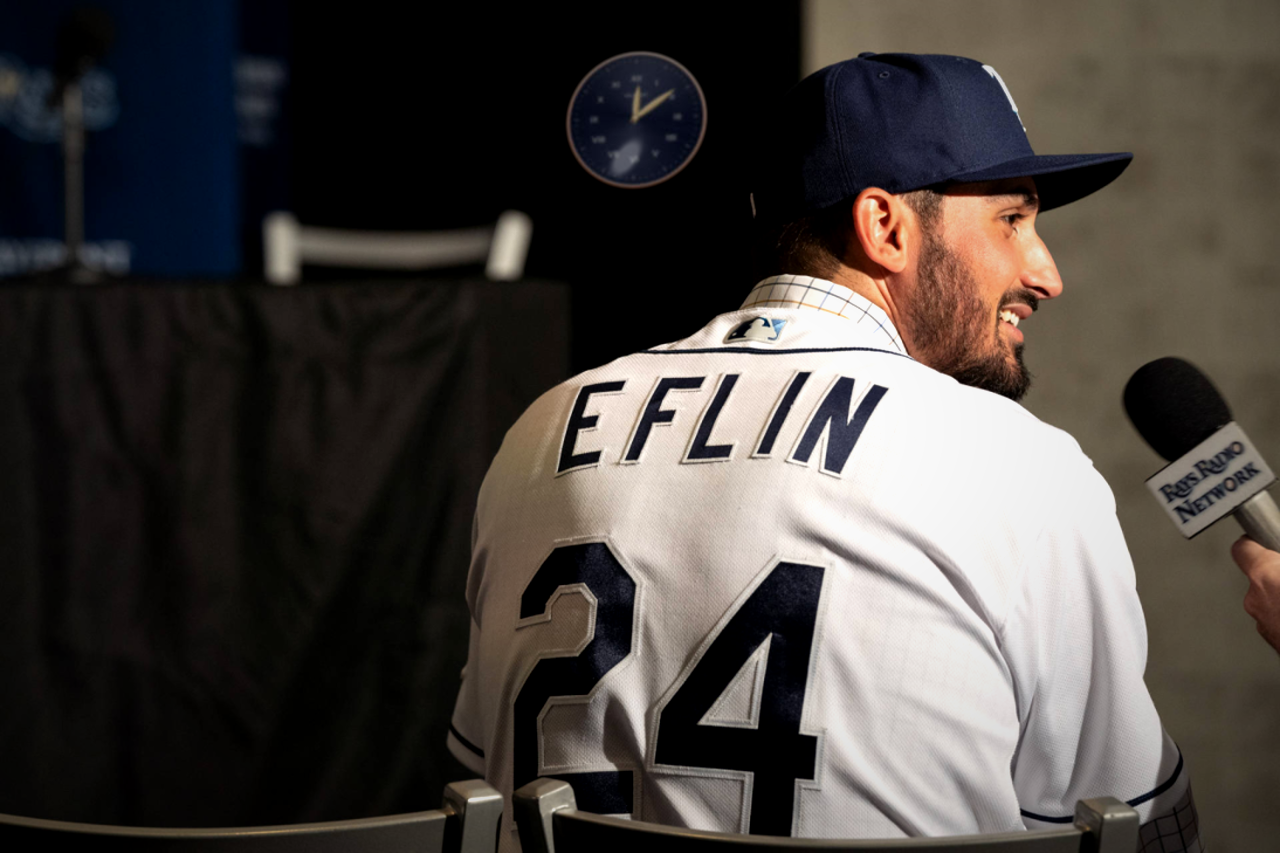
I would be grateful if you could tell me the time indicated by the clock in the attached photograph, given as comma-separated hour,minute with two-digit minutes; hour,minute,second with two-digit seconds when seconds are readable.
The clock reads 12,09
